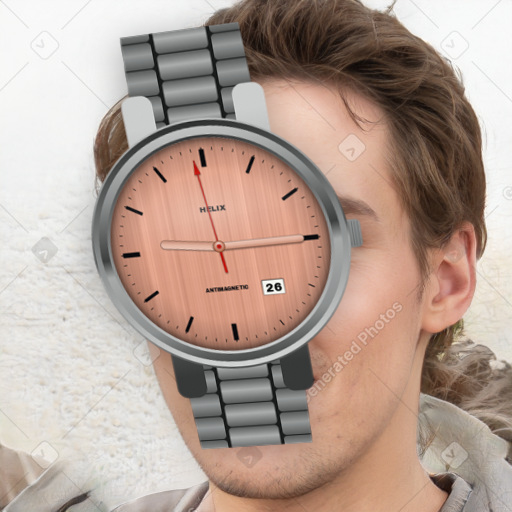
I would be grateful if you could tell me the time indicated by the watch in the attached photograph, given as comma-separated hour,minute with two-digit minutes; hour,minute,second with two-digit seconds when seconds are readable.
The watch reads 9,14,59
